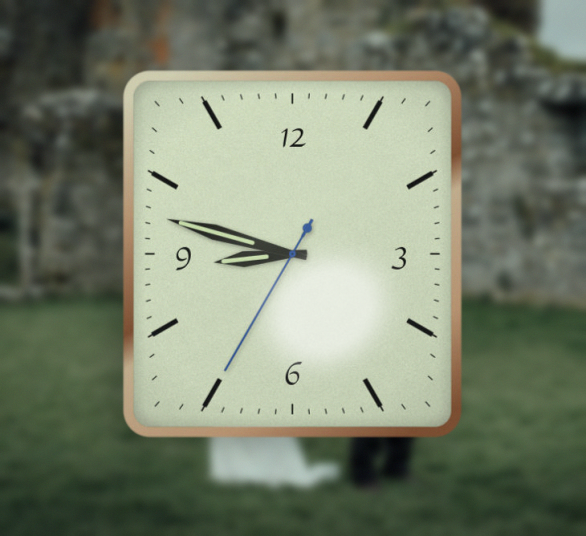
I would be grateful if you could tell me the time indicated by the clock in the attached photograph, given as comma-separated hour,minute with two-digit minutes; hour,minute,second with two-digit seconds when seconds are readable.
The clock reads 8,47,35
